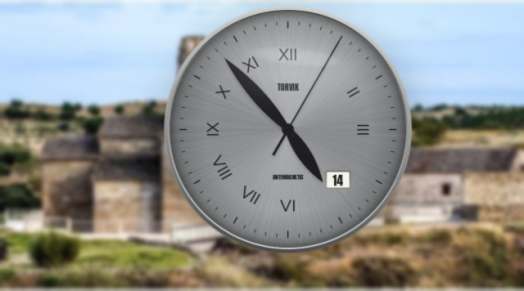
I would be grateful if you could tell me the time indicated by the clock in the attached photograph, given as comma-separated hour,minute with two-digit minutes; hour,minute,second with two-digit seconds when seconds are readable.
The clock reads 4,53,05
